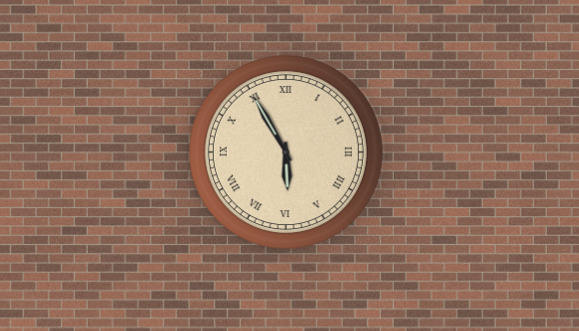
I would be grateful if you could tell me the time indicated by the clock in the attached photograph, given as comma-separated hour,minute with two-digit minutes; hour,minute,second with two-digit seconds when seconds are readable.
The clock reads 5,55
